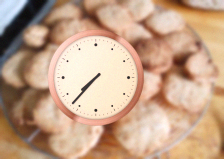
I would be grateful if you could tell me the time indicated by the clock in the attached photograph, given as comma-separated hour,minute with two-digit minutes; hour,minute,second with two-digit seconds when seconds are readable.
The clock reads 7,37
